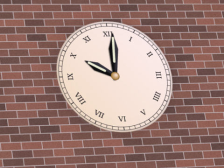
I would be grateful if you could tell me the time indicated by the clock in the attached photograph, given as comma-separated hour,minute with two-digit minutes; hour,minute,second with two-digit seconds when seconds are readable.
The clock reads 10,01
